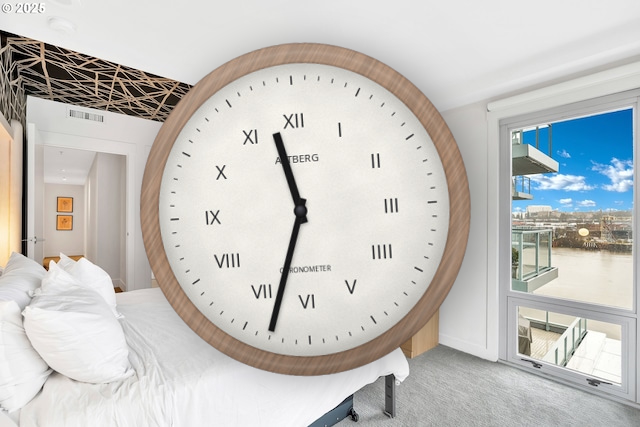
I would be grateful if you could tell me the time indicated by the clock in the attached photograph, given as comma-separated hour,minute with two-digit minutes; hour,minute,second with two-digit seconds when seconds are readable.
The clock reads 11,33
